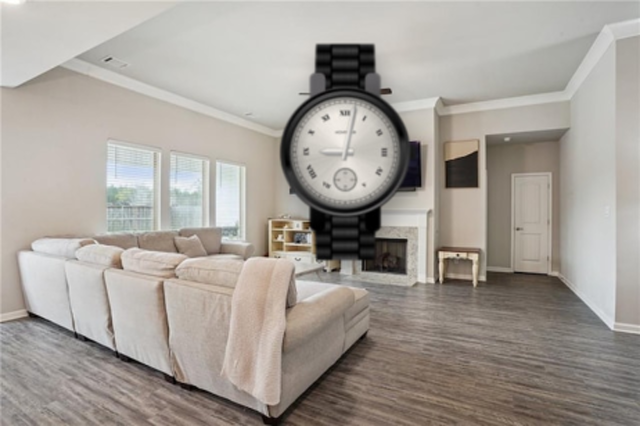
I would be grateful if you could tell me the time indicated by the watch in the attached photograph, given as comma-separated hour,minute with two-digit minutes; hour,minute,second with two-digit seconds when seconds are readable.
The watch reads 9,02
